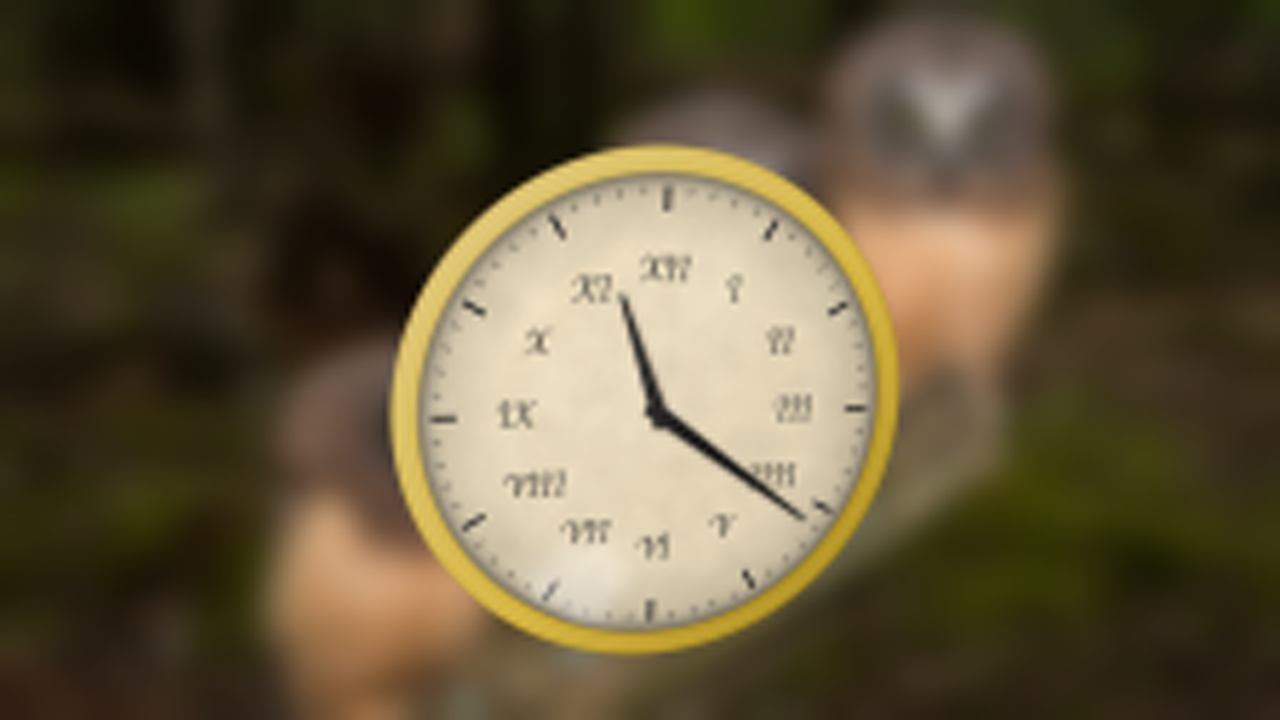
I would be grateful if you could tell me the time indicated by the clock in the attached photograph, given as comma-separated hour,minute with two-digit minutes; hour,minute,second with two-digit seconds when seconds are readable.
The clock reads 11,21
